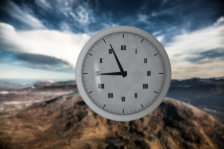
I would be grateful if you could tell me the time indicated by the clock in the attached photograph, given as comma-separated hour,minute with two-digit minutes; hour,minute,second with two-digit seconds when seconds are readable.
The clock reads 8,56
